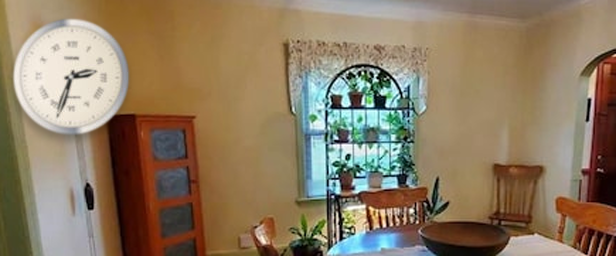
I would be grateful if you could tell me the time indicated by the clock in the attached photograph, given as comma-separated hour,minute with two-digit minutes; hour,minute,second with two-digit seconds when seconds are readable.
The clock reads 2,33
